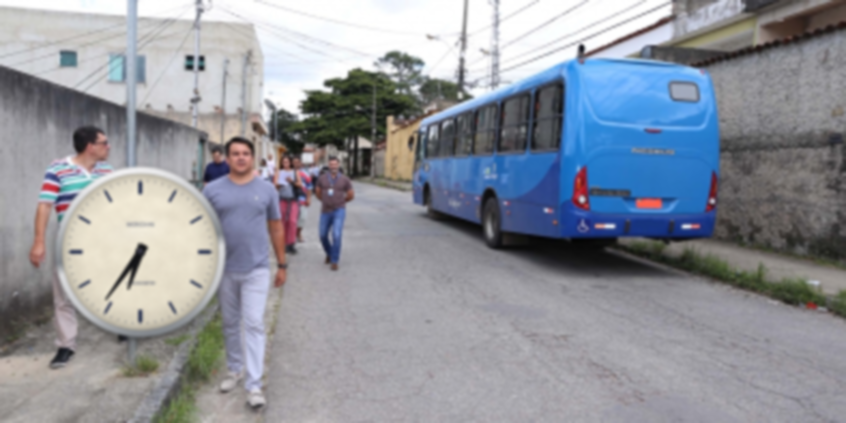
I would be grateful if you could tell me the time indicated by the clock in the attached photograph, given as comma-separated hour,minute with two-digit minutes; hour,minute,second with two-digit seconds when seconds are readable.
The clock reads 6,36
